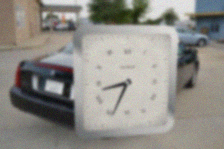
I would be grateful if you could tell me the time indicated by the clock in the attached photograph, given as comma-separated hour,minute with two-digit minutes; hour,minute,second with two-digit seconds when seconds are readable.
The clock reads 8,34
